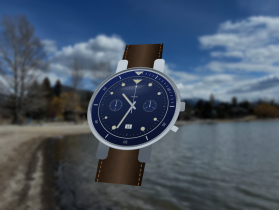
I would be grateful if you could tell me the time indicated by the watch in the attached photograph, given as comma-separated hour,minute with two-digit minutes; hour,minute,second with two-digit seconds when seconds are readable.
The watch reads 10,34
